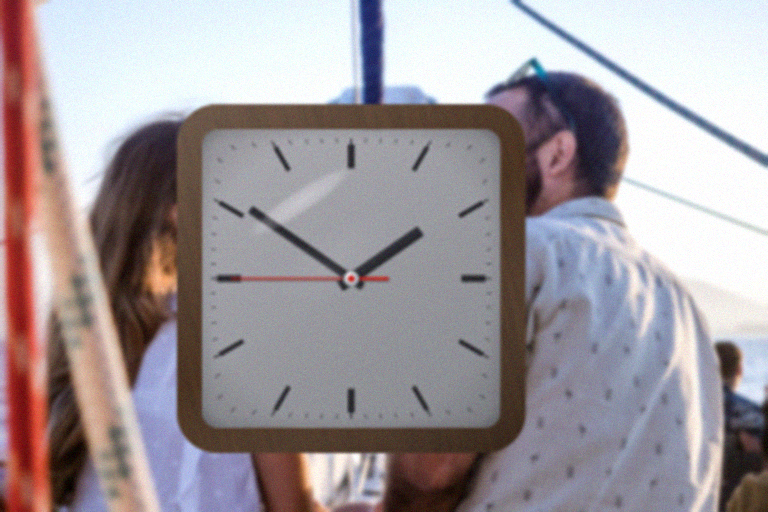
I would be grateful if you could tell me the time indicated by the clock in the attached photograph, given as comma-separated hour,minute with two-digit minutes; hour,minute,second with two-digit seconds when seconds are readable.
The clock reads 1,50,45
